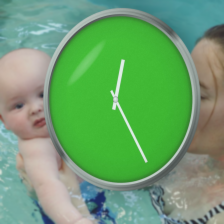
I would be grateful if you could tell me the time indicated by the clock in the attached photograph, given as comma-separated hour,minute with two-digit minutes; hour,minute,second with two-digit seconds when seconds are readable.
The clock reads 12,25
